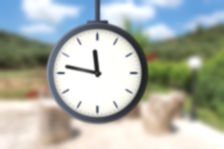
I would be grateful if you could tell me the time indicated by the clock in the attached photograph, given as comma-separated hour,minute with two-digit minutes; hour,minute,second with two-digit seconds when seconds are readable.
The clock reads 11,47
